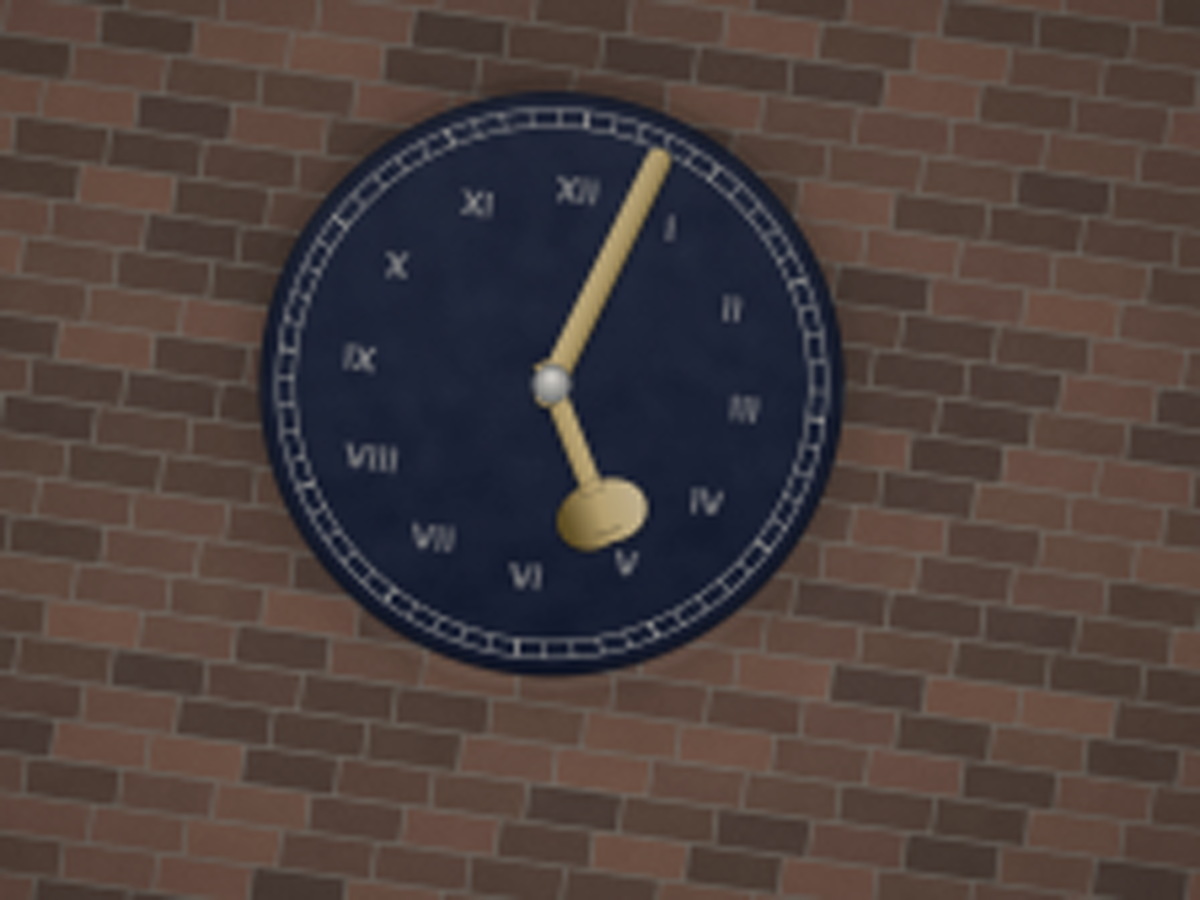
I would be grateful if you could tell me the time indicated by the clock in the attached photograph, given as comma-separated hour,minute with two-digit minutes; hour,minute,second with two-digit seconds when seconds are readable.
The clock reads 5,03
